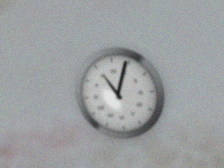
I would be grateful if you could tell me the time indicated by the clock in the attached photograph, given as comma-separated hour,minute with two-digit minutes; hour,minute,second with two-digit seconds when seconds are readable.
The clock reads 11,04
